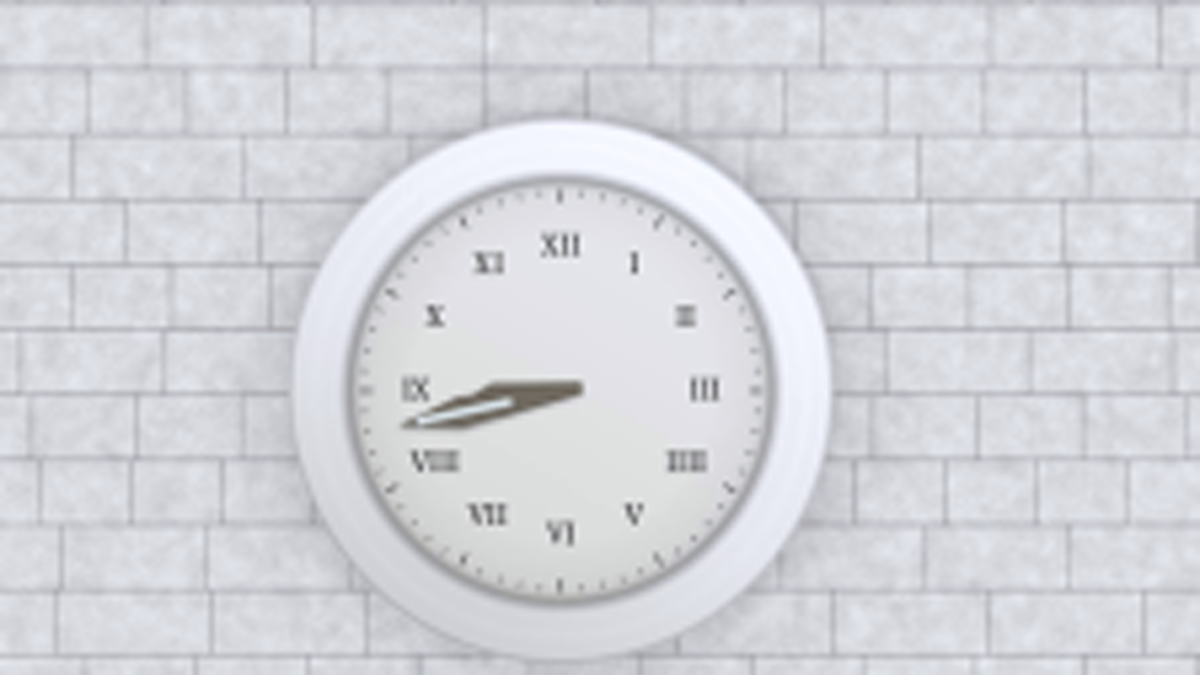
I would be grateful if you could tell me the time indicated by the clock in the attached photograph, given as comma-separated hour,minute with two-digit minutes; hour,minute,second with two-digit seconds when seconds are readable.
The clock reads 8,43
